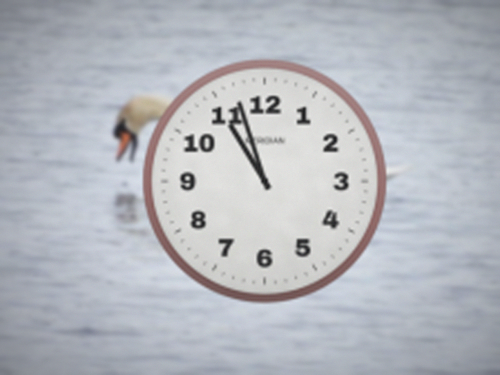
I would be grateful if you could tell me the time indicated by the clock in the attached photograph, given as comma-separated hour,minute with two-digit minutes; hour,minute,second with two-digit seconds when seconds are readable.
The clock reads 10,57
